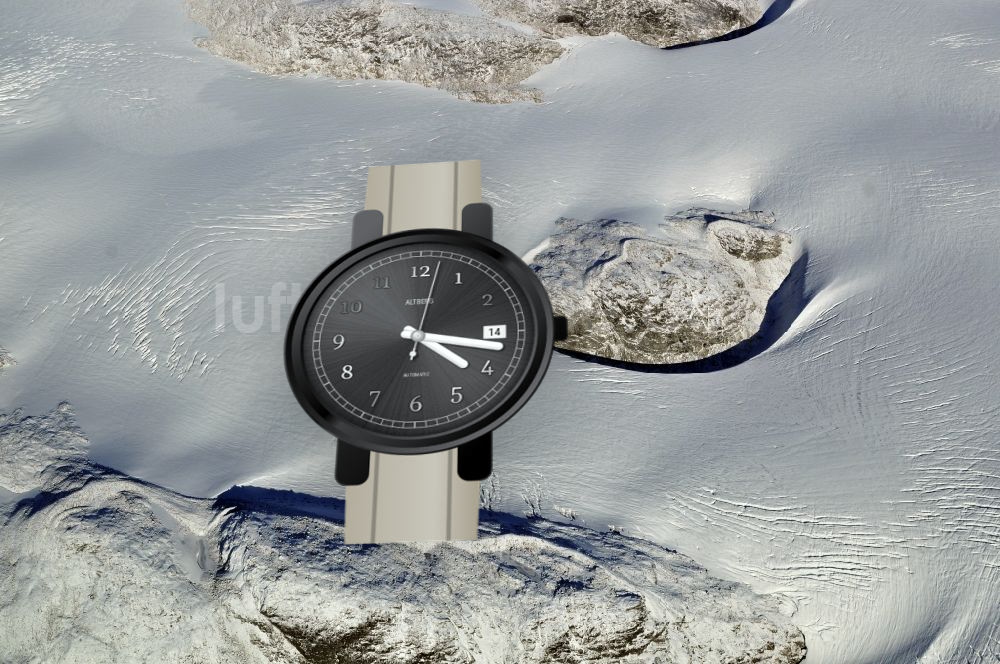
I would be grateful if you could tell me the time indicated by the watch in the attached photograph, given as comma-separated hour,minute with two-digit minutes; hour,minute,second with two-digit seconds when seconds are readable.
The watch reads 4,17,02
